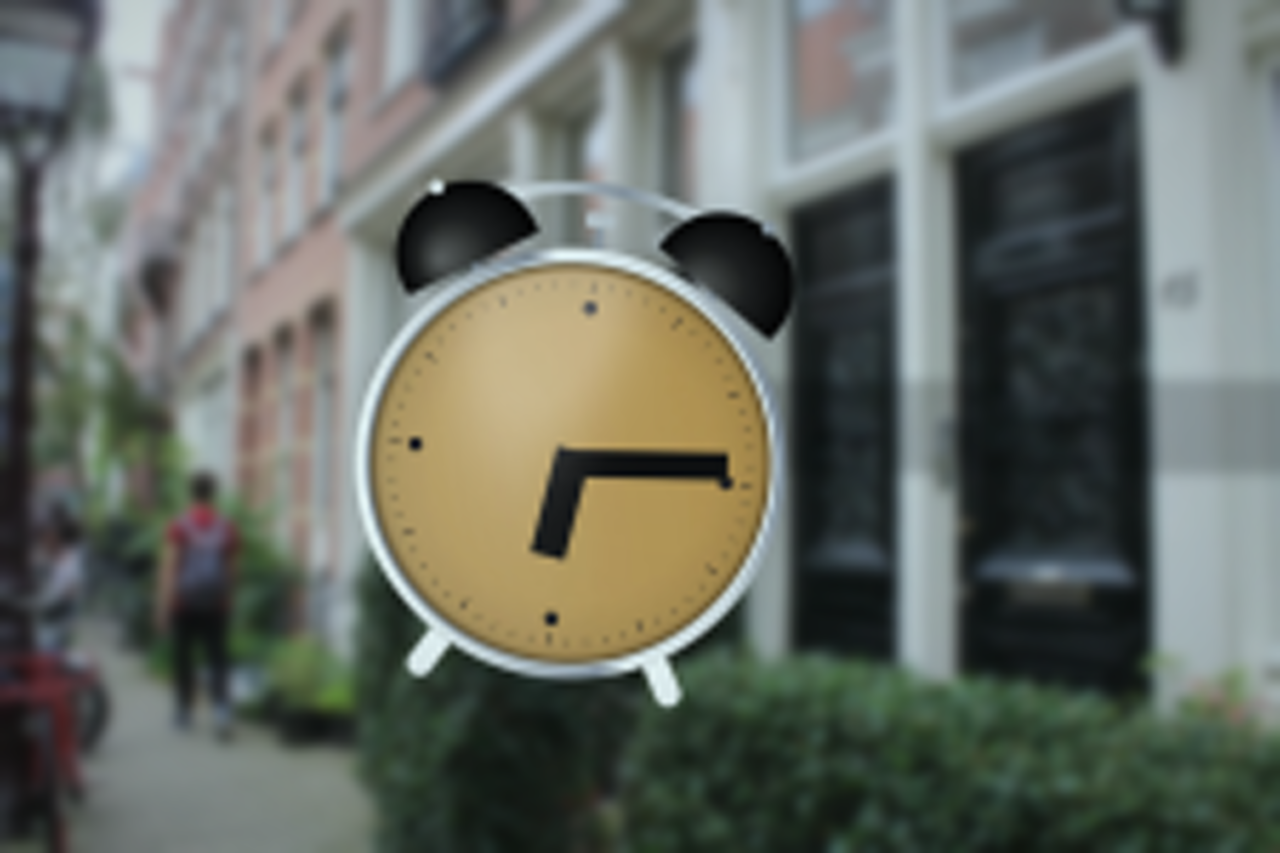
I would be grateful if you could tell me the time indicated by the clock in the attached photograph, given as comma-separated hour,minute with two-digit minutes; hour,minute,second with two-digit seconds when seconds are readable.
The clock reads 6,14
